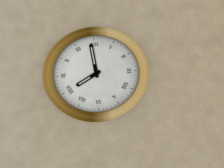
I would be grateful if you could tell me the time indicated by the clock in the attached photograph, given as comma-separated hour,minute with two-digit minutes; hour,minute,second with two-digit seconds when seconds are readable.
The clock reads 7,59
